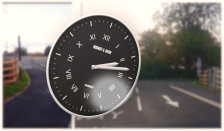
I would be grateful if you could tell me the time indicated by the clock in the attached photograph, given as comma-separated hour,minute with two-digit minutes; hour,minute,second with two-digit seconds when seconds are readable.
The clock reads 2,13
